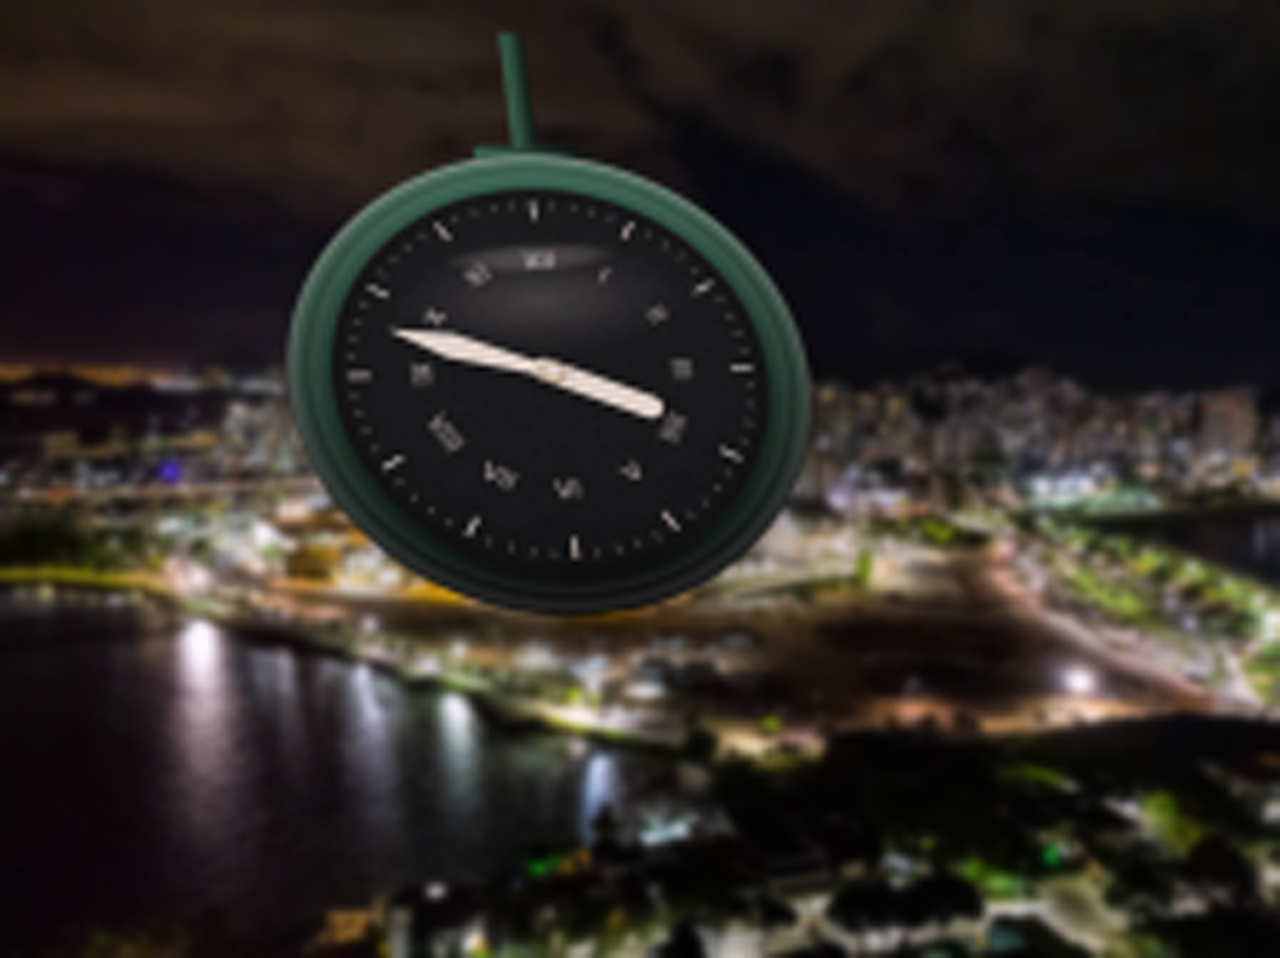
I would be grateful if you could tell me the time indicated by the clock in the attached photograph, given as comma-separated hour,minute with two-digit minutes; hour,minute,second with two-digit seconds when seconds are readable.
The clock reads 3,48
